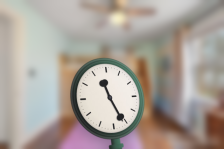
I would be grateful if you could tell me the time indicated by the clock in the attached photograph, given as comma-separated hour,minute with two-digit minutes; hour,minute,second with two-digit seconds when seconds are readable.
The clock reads 11,26
